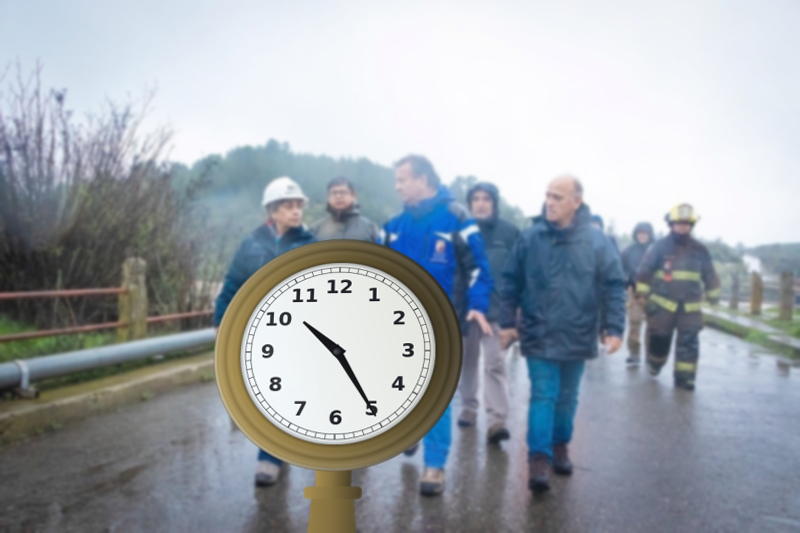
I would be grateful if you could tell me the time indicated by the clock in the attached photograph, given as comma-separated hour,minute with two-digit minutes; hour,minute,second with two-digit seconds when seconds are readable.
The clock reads 10,25
